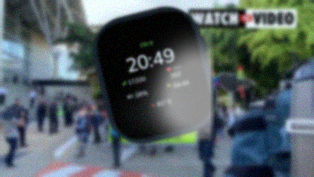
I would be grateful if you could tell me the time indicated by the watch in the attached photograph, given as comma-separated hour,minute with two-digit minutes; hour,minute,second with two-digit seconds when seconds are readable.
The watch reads 20,49
